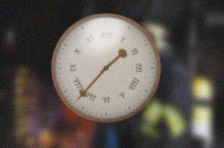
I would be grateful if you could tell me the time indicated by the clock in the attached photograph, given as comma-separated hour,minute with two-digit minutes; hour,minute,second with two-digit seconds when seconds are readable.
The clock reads 1,37
